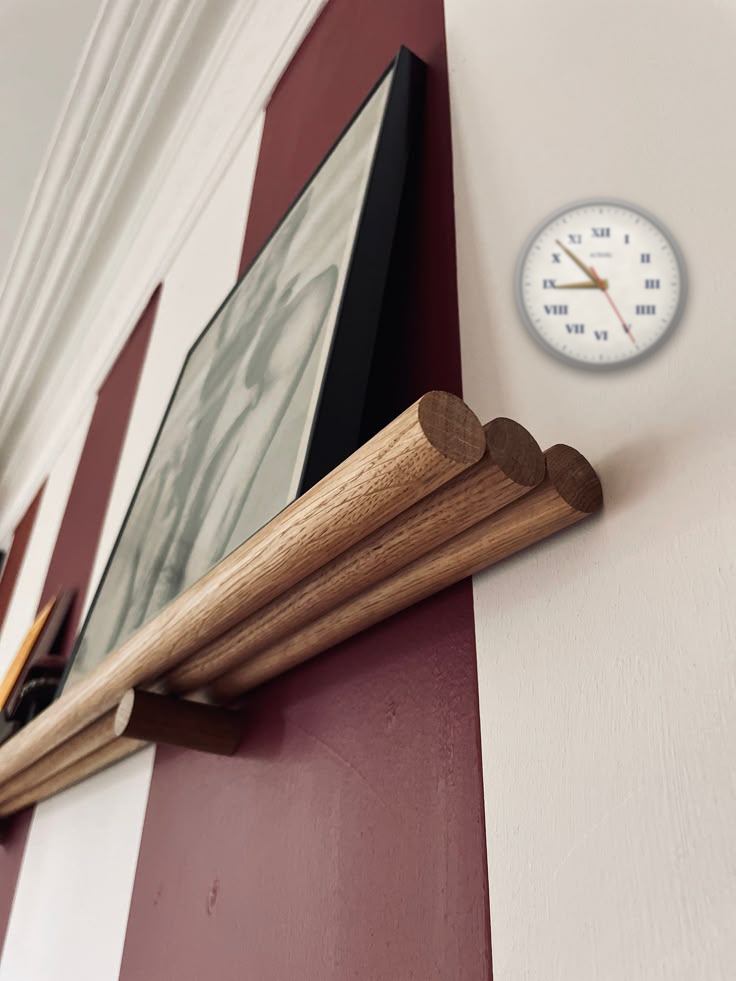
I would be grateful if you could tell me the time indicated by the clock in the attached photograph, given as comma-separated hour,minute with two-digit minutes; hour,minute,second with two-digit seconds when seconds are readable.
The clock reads 8,52,25
